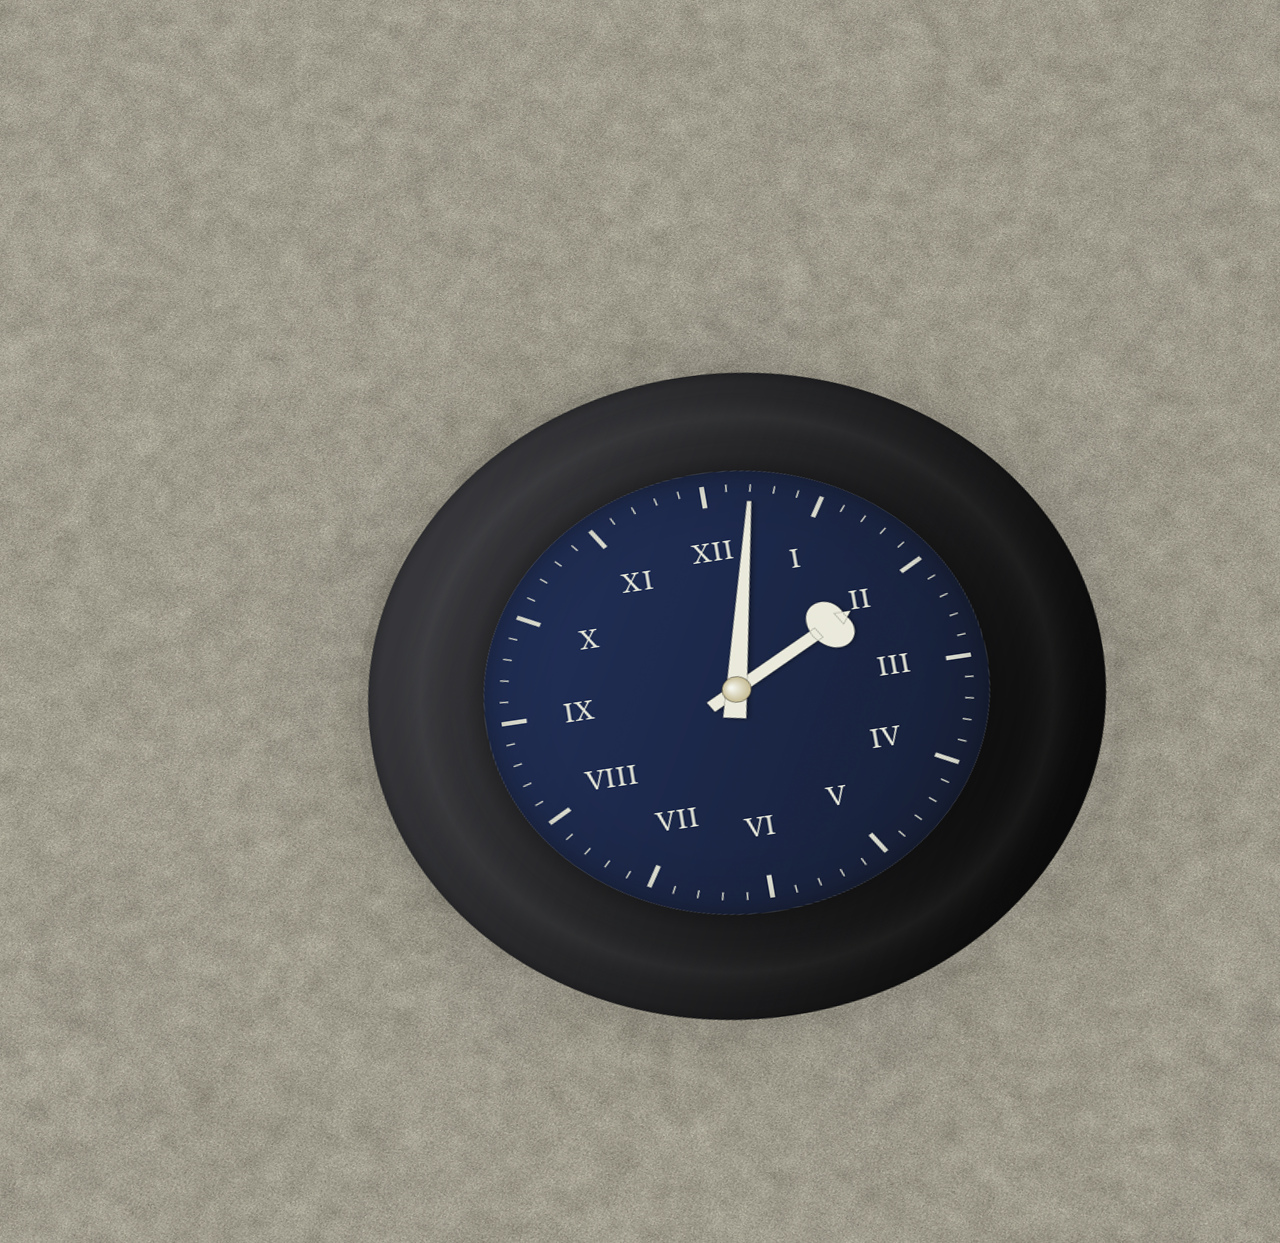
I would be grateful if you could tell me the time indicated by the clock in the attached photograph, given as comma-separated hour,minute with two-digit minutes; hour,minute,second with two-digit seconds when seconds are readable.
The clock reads 2,02
